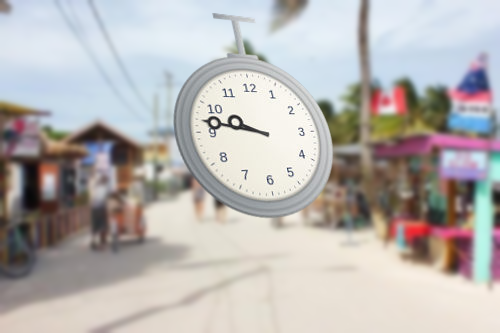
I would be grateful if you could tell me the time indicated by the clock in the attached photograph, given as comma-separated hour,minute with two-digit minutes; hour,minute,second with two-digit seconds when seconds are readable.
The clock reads 9,47
